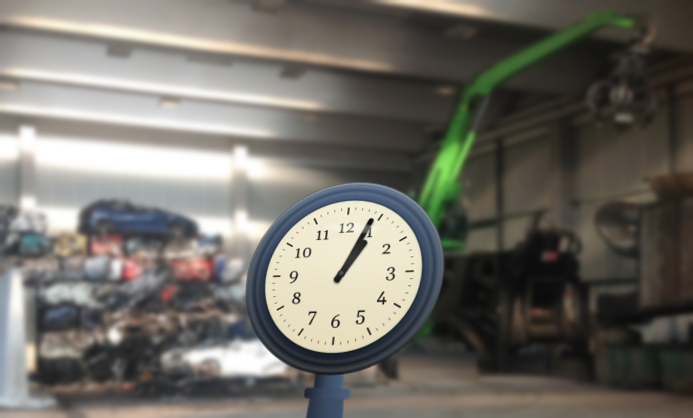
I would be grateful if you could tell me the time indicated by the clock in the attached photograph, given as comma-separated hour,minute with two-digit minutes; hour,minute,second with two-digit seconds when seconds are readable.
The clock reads 1,04
